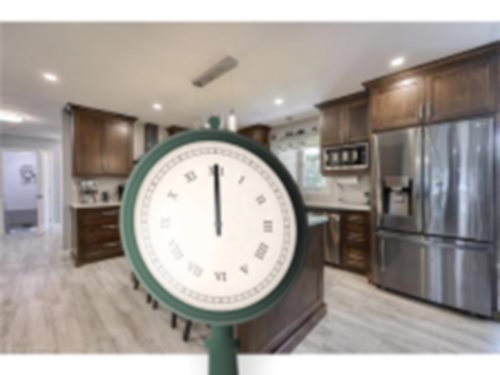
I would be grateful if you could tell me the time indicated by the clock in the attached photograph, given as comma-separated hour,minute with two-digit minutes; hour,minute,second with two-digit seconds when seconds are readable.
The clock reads 12,00
